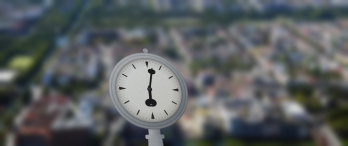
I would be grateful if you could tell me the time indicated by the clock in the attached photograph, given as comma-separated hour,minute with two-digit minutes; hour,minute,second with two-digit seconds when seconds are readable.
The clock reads 6,02
